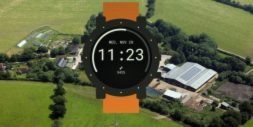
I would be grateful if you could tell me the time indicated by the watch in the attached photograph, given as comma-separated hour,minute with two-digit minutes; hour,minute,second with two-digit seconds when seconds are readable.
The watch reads 11,23
